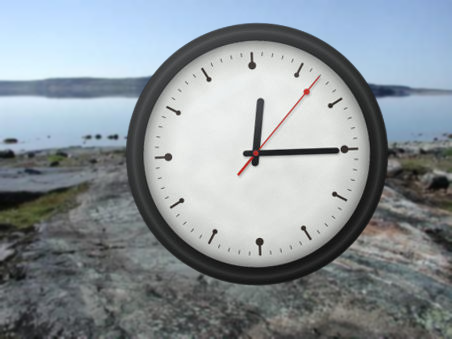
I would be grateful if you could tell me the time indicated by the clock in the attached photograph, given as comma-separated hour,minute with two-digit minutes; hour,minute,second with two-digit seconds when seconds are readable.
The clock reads 12,15,07
